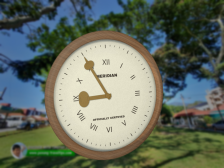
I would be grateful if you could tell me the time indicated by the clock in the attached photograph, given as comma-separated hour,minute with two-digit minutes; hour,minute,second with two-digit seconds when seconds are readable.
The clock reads 8,55
